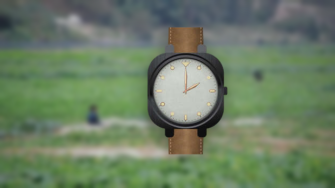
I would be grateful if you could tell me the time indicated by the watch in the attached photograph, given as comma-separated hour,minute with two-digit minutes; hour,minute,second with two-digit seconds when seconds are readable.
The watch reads 2,00
